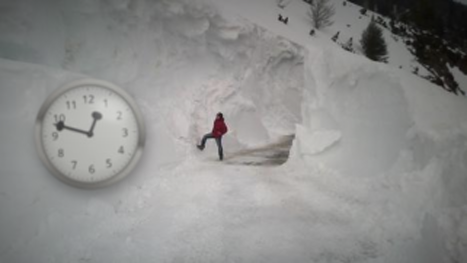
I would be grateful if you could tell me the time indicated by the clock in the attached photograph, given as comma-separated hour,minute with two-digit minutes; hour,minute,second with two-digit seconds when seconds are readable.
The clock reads 12,48
